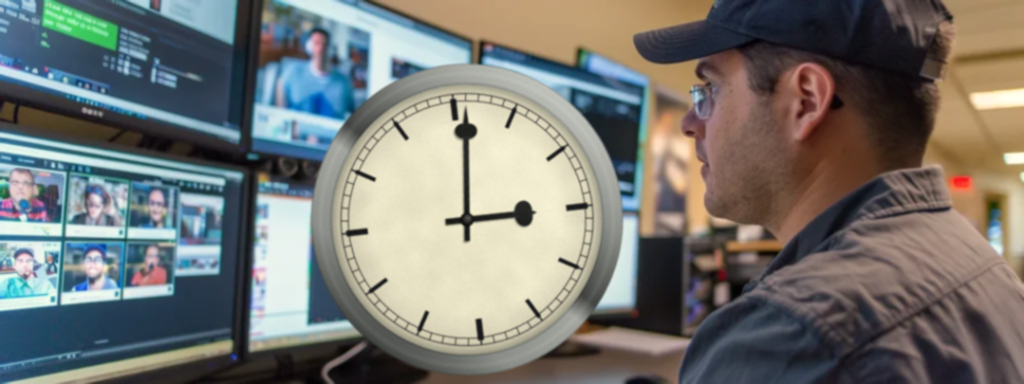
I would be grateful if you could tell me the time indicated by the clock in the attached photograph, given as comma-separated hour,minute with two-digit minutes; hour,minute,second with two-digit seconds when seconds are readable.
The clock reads 3,01
